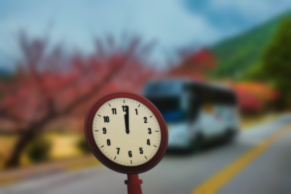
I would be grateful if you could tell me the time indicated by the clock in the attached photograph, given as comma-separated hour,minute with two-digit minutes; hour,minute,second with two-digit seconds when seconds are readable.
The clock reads 12,01
